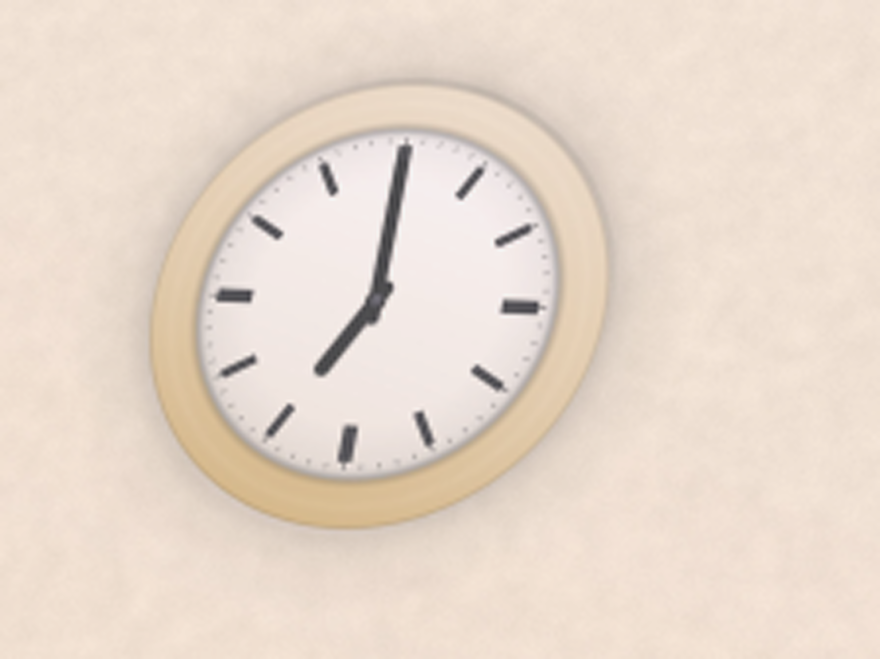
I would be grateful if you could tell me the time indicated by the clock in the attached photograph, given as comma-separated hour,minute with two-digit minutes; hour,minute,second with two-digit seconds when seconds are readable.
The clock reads 7,00
